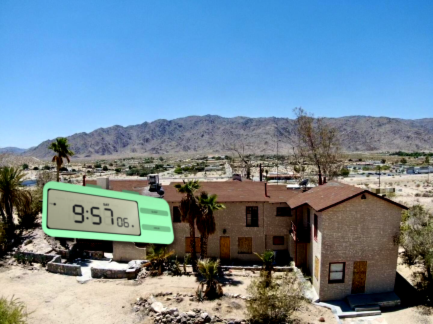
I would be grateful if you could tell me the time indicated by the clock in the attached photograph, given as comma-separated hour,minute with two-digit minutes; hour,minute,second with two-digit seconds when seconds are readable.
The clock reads 9,57,06
